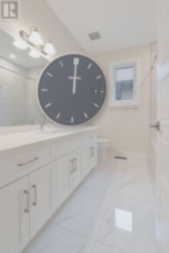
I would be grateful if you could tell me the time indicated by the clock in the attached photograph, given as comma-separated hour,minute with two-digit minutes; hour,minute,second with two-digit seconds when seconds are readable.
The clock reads 12,00
